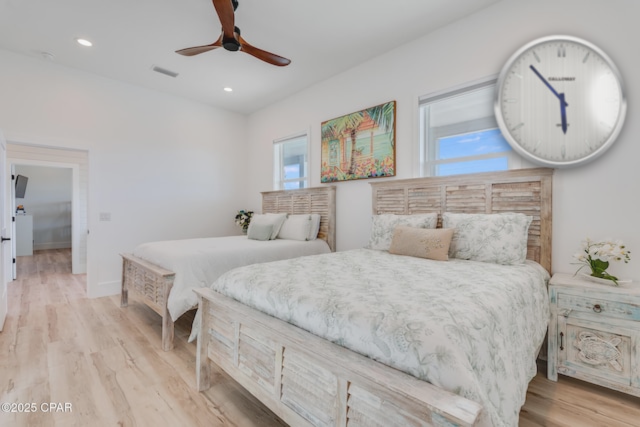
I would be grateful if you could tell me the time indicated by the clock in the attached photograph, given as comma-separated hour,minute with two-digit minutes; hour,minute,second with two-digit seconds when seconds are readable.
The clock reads 5,53
